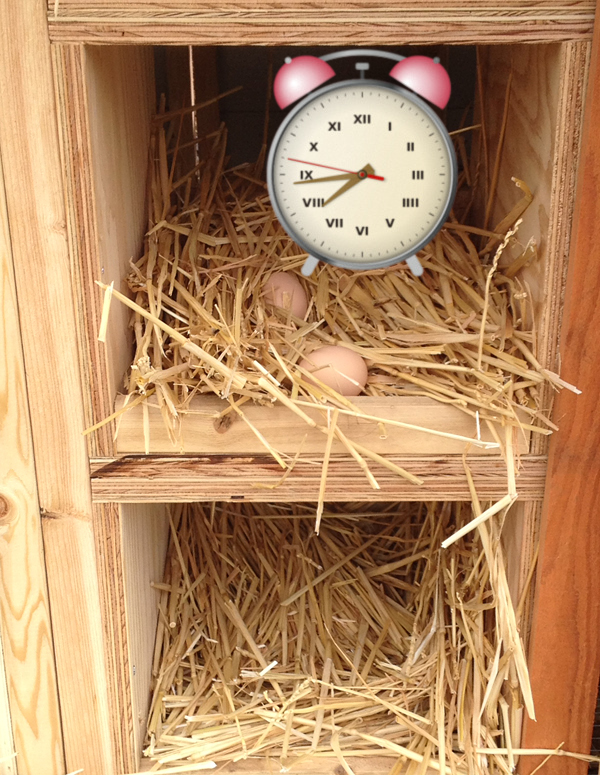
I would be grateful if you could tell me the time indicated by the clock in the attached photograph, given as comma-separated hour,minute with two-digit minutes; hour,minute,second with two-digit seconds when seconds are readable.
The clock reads 7,43,47
